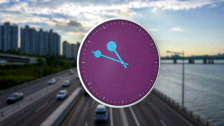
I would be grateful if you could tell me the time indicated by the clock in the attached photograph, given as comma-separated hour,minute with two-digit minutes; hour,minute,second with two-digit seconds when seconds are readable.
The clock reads 10,48
